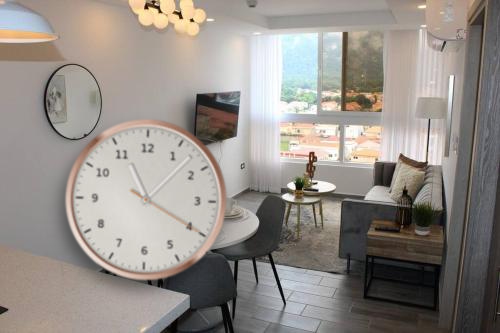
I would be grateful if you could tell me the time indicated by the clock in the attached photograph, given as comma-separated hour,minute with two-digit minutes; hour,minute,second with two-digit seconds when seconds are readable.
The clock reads 11,07,20
